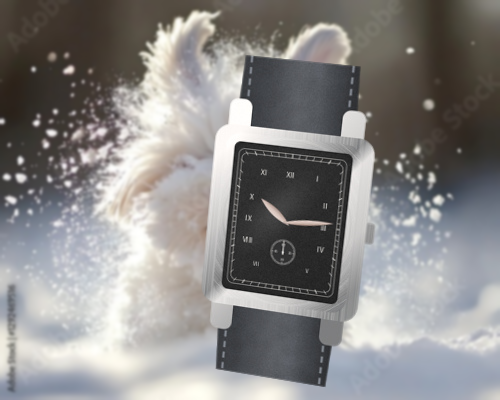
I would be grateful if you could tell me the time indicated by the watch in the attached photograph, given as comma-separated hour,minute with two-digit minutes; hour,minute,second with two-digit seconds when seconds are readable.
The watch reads 10,14
